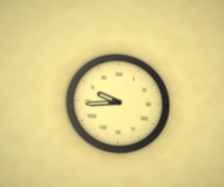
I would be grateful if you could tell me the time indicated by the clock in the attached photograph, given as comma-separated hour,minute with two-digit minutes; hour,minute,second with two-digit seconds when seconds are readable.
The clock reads 9,44
